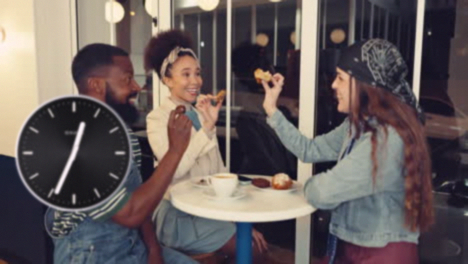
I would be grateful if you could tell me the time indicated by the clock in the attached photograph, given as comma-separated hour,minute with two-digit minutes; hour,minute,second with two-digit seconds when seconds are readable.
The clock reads 12,34
